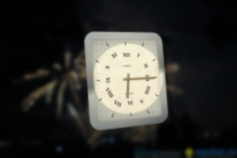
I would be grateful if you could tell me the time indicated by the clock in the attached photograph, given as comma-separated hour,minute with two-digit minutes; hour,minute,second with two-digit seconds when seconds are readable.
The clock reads 6,15
